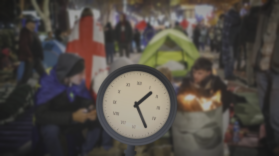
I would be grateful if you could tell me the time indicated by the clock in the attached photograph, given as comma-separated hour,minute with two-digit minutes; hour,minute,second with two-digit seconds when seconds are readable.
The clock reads 1,25
